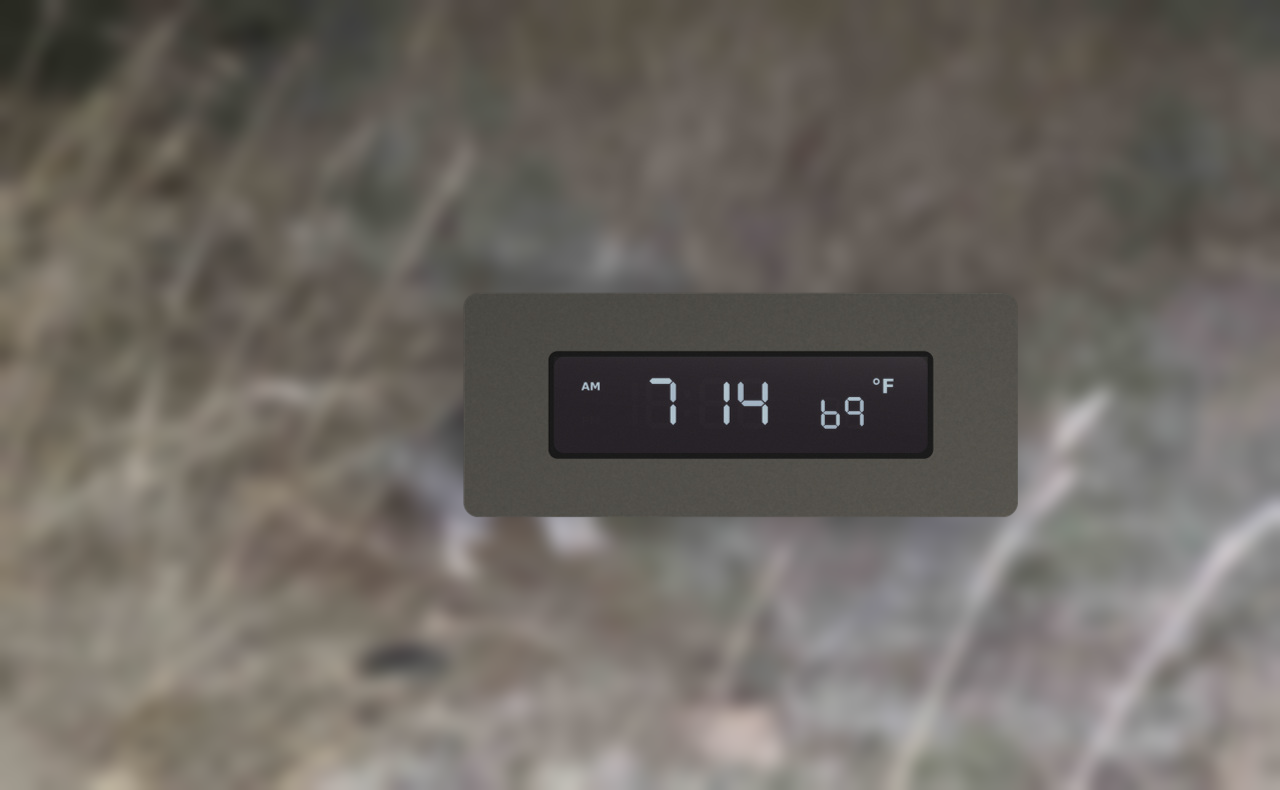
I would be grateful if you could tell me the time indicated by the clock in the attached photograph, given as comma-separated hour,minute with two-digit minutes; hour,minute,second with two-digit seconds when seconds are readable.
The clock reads 7,14
